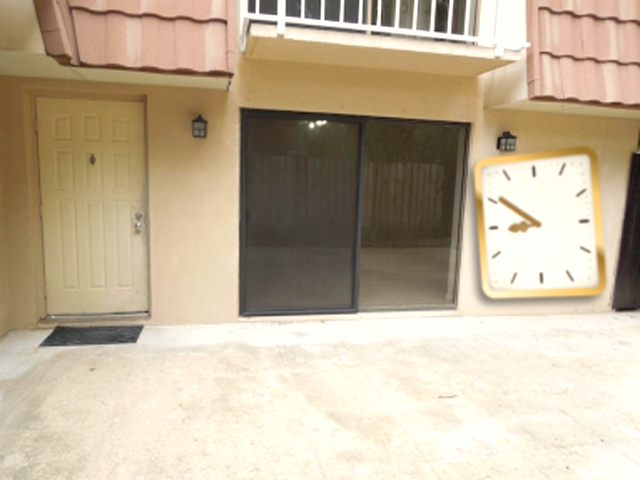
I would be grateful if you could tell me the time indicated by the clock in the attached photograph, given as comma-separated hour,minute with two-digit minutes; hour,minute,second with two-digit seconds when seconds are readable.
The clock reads 8,51
